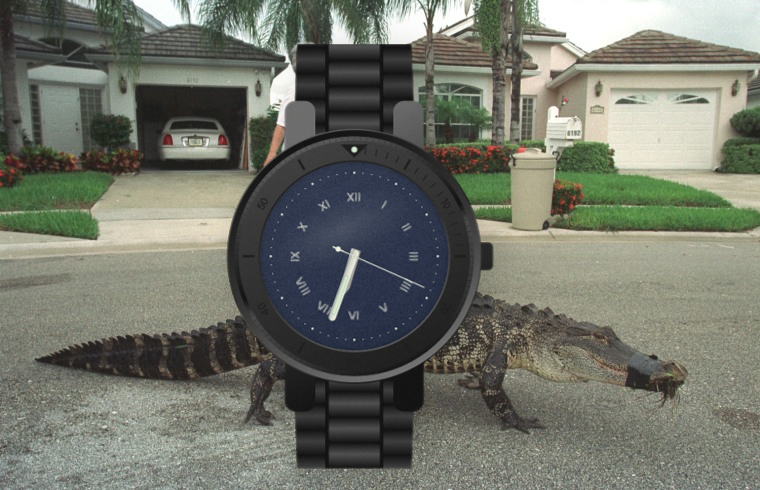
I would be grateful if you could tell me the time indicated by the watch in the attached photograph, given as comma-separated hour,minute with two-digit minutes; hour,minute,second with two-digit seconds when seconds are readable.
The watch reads 6,33,19
